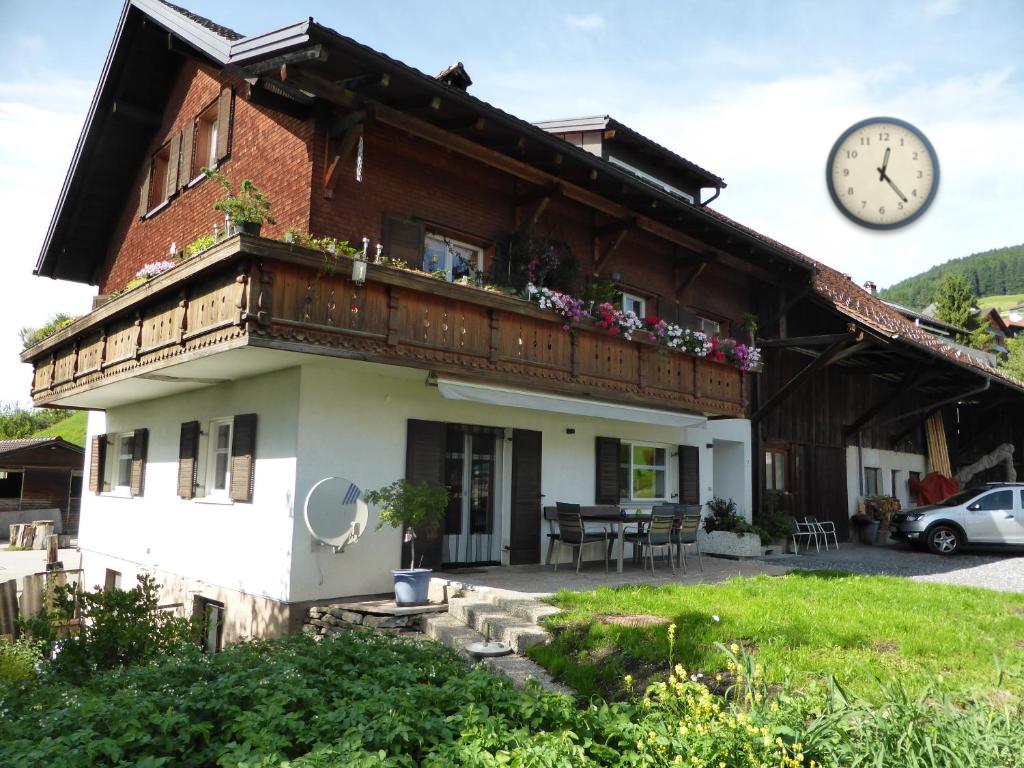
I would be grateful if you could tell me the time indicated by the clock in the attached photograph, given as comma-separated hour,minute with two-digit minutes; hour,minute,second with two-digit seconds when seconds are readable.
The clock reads 12,23
